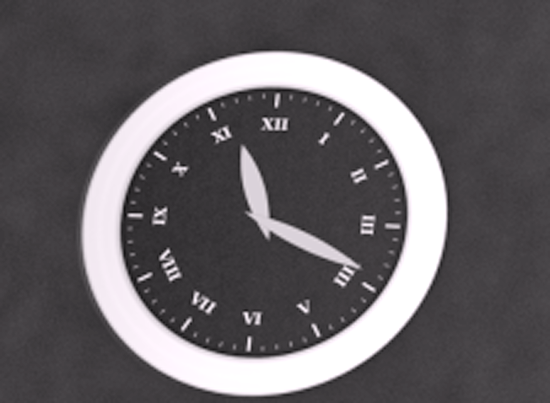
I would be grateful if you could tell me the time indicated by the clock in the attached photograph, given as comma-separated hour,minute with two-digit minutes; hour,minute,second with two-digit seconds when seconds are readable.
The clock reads 11,19
